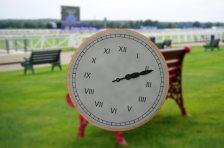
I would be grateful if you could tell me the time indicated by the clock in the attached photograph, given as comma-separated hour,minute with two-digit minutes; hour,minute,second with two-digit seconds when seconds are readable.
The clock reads 2,11
